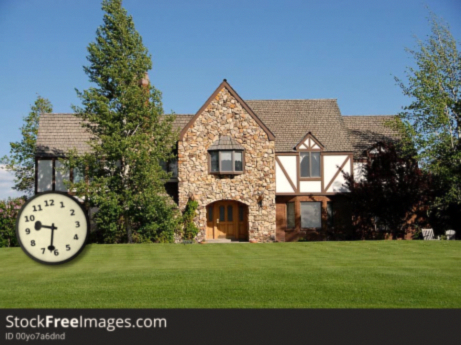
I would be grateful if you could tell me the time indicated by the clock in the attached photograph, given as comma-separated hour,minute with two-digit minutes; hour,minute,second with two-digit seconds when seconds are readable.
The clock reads 9,32
